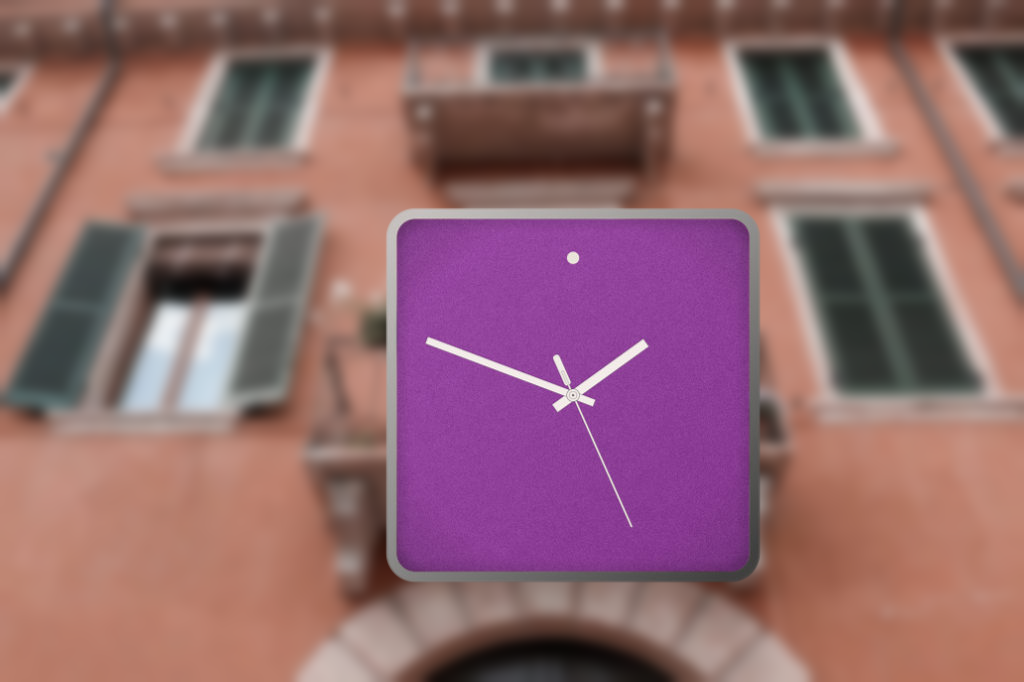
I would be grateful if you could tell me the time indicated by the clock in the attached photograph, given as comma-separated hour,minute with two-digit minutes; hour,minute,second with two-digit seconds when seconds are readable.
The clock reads 1,48,26
